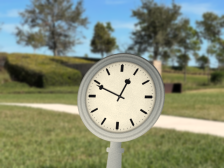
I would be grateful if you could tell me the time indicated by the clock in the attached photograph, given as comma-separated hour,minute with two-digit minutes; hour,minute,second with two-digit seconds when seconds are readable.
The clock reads 12,49
